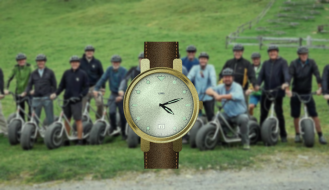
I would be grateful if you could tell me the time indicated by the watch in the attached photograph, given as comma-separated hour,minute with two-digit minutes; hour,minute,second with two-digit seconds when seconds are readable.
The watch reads 4,12
